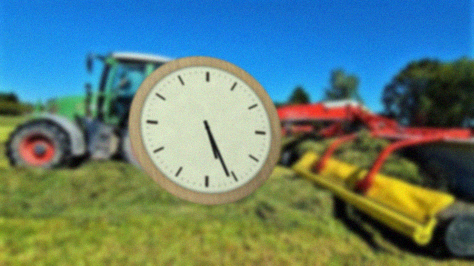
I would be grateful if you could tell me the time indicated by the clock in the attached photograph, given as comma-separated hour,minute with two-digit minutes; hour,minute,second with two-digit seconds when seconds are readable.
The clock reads 5,26
